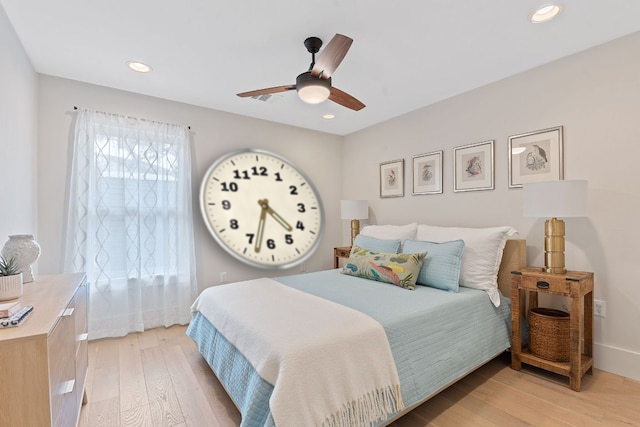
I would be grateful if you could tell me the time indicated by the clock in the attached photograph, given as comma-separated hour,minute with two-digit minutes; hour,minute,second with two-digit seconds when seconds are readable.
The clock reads 4,33
